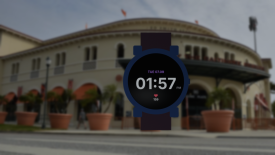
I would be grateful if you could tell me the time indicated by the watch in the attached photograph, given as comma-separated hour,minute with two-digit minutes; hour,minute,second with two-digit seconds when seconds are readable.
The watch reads 1,57
